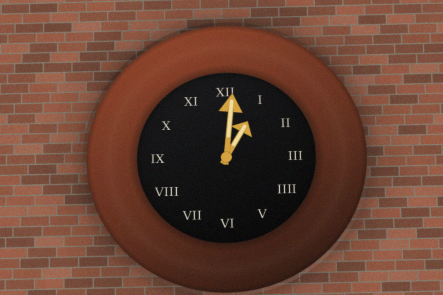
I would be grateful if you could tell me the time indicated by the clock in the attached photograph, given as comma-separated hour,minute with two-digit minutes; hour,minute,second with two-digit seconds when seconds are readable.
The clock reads 1,01
